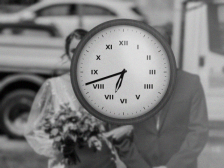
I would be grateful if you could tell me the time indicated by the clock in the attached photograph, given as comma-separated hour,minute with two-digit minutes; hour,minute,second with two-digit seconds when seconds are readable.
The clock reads 6,42
